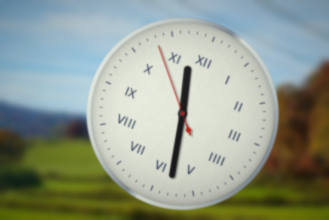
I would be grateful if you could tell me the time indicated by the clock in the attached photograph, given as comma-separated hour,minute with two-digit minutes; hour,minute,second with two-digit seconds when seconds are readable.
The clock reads 11,27,53
